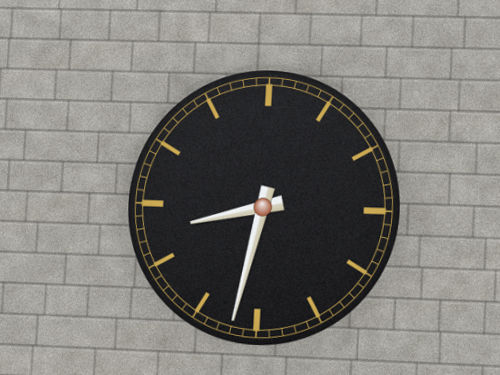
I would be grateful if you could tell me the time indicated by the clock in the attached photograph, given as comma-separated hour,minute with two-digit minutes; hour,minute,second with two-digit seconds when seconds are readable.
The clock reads 8,32
